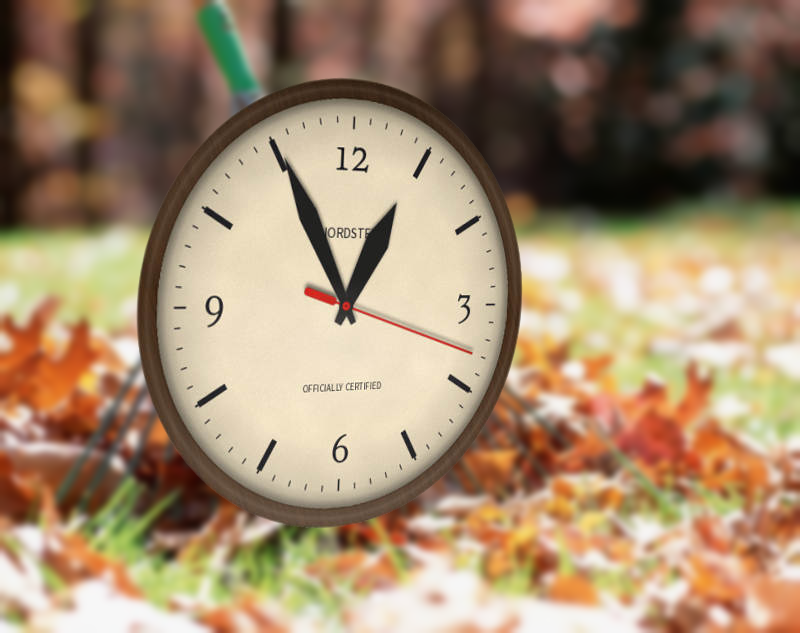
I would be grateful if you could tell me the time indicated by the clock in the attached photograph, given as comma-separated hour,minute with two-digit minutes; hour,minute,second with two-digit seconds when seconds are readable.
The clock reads 12,55,18
